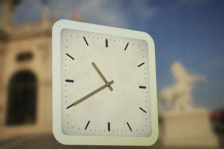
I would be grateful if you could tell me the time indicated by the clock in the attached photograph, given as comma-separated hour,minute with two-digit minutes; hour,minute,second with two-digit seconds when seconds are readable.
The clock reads 10,40
